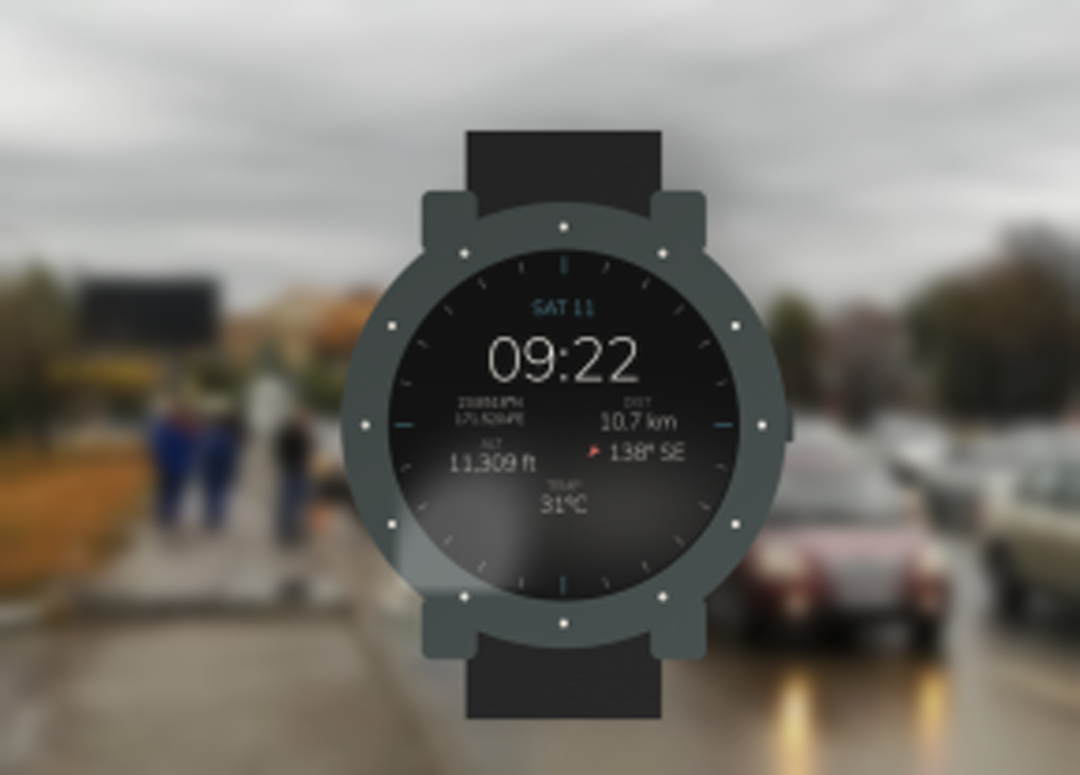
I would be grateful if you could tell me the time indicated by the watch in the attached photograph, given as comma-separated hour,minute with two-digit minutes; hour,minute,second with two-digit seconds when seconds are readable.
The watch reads 9,22
